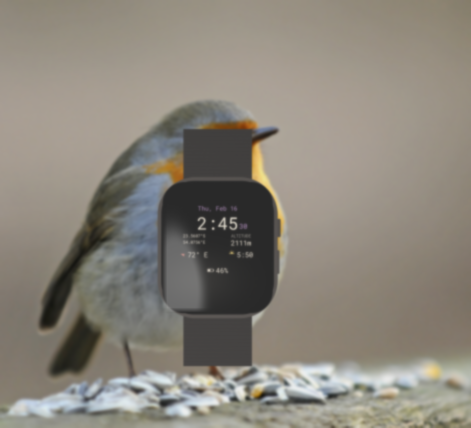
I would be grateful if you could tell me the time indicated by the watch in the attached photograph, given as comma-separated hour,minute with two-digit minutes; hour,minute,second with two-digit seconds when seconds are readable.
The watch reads 2,45
